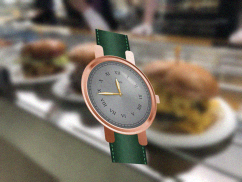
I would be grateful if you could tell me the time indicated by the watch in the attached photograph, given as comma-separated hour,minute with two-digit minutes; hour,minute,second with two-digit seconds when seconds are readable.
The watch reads 11,44
